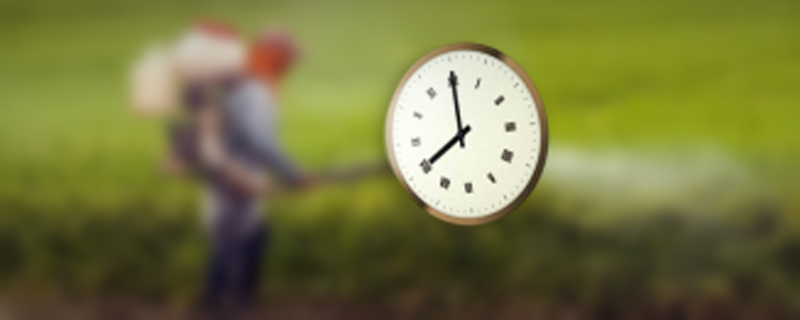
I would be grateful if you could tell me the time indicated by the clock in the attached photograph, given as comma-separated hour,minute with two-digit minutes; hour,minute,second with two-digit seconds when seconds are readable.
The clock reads 8,00
